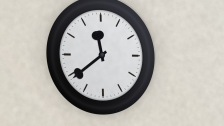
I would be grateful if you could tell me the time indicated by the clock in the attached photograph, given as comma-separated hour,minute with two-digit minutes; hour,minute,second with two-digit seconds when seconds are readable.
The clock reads 11,39
